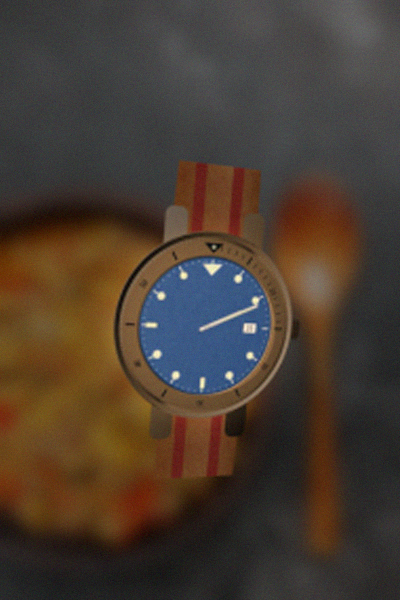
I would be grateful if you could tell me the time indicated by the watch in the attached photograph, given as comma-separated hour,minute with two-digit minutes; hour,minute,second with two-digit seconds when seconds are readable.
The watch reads 2,11
